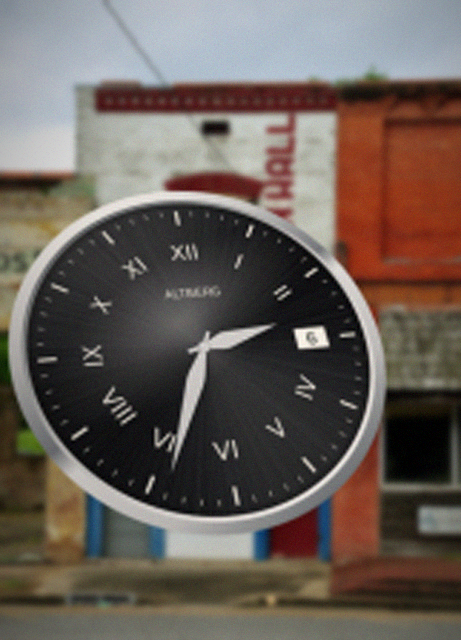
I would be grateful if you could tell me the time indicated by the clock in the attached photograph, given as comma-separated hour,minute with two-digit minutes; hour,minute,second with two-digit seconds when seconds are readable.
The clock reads 2,34
